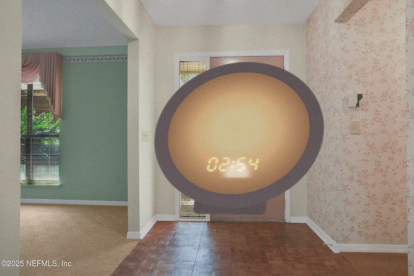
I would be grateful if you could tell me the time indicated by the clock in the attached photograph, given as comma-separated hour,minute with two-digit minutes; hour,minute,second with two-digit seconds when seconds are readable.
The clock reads 2,54
